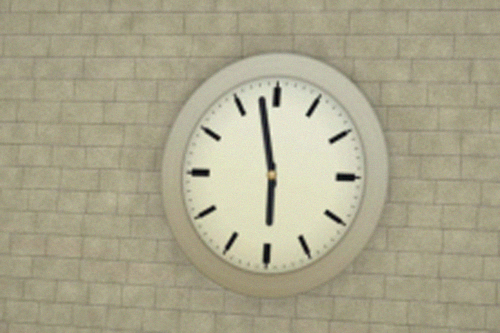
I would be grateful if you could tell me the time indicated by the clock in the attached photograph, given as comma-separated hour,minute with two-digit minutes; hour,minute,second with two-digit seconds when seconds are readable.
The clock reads 5,58
